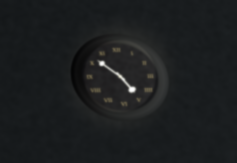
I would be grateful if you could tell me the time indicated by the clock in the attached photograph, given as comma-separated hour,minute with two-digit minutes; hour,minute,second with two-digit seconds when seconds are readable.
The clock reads 4,52
